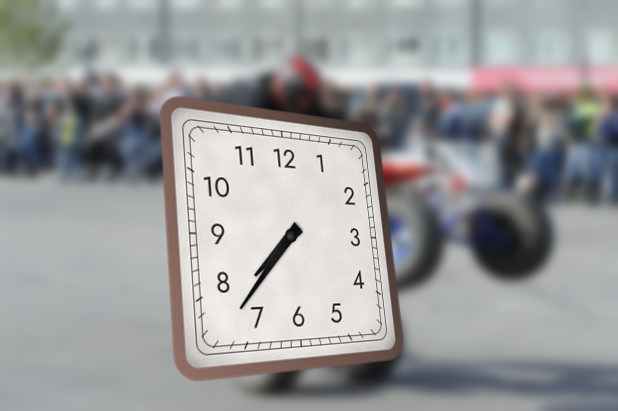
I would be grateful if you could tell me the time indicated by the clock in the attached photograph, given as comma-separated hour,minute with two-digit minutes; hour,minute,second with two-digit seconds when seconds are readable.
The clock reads 7,37
